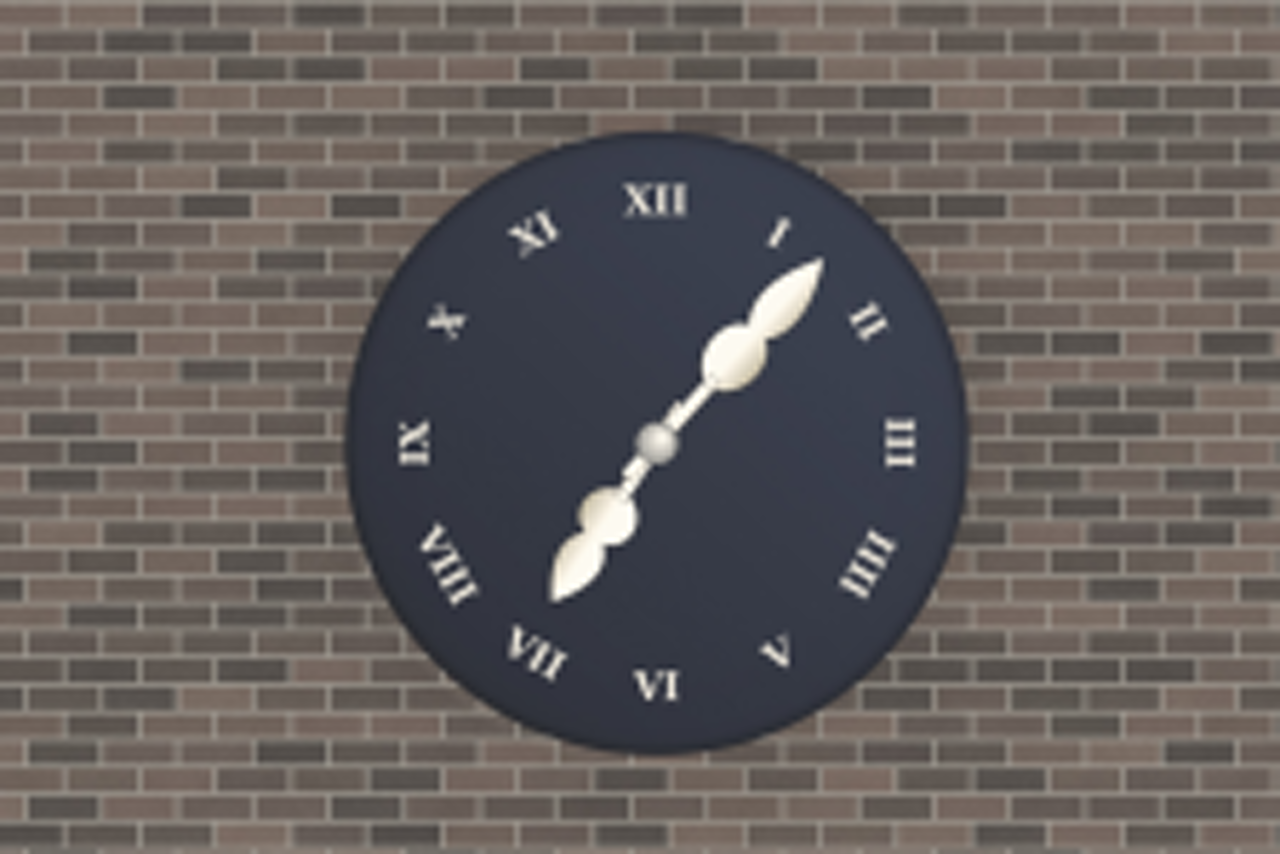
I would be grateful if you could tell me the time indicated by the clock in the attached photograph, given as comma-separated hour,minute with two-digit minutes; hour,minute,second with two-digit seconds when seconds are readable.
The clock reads 7,07
